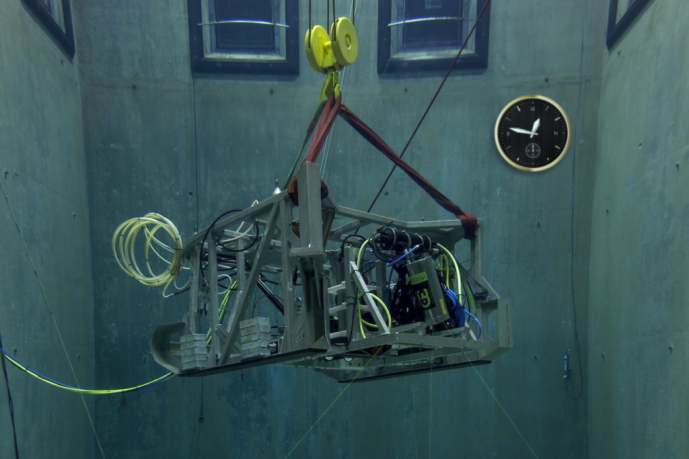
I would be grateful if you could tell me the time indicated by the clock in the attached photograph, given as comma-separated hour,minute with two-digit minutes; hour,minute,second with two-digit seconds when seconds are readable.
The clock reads 12,47
